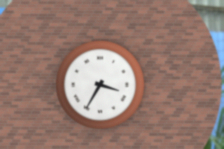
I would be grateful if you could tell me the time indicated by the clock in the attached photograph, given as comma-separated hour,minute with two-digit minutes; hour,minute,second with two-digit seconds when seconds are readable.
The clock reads 3,35
